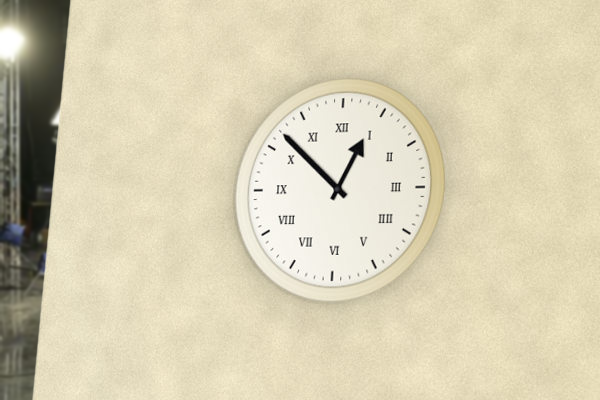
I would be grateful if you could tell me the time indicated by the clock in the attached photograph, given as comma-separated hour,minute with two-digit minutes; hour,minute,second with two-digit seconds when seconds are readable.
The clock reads 12,52
